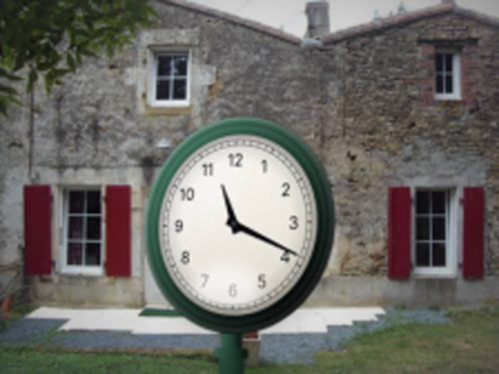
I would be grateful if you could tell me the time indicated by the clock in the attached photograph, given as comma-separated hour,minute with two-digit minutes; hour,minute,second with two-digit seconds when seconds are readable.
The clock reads 11,19
